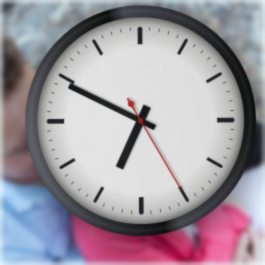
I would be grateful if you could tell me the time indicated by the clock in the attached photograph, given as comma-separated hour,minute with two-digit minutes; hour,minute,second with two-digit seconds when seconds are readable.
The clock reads 6,49,25
